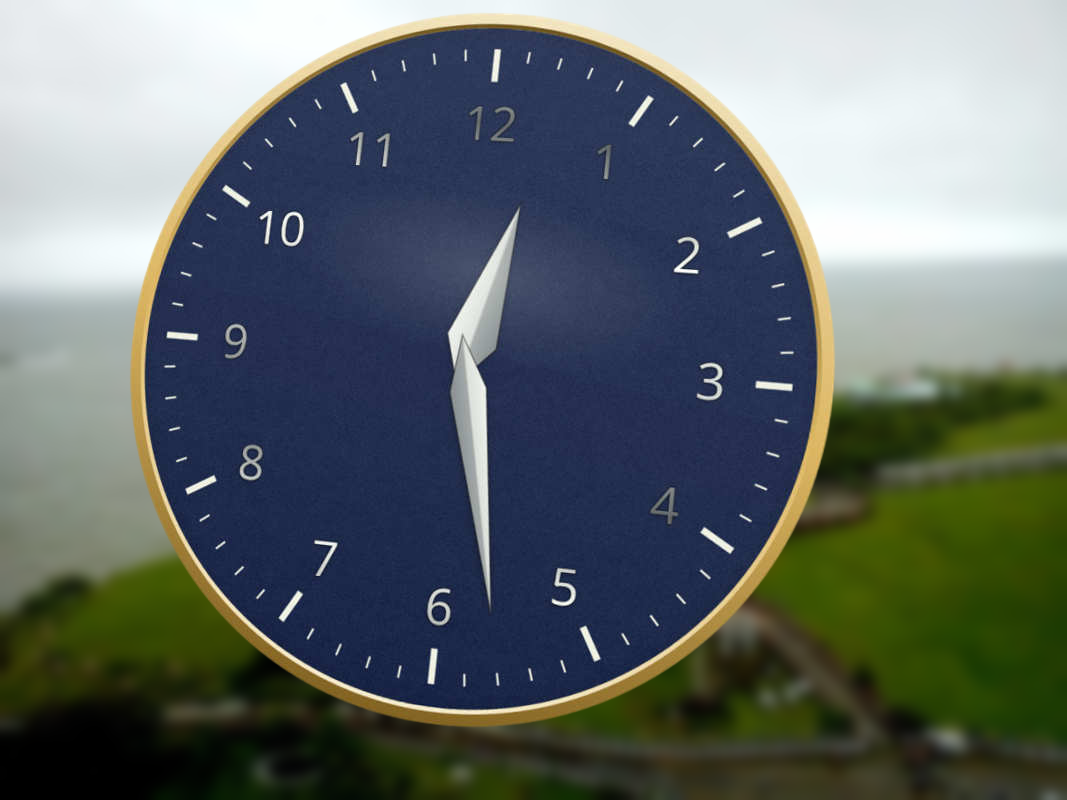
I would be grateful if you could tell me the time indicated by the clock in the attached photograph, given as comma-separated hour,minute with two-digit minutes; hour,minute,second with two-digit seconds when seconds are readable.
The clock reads 12,28
